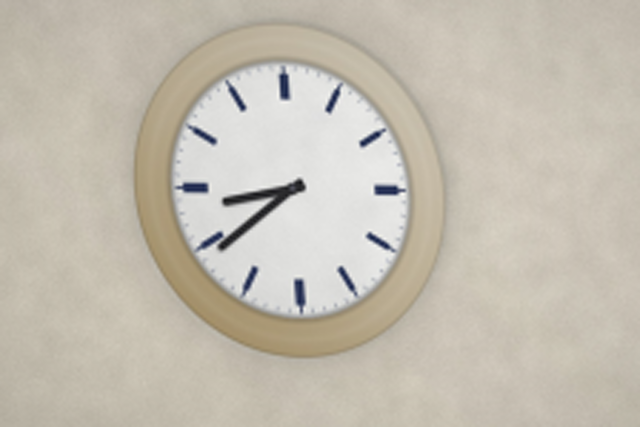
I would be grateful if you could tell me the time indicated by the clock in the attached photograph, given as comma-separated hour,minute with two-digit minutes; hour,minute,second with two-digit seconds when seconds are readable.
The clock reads 8,39
